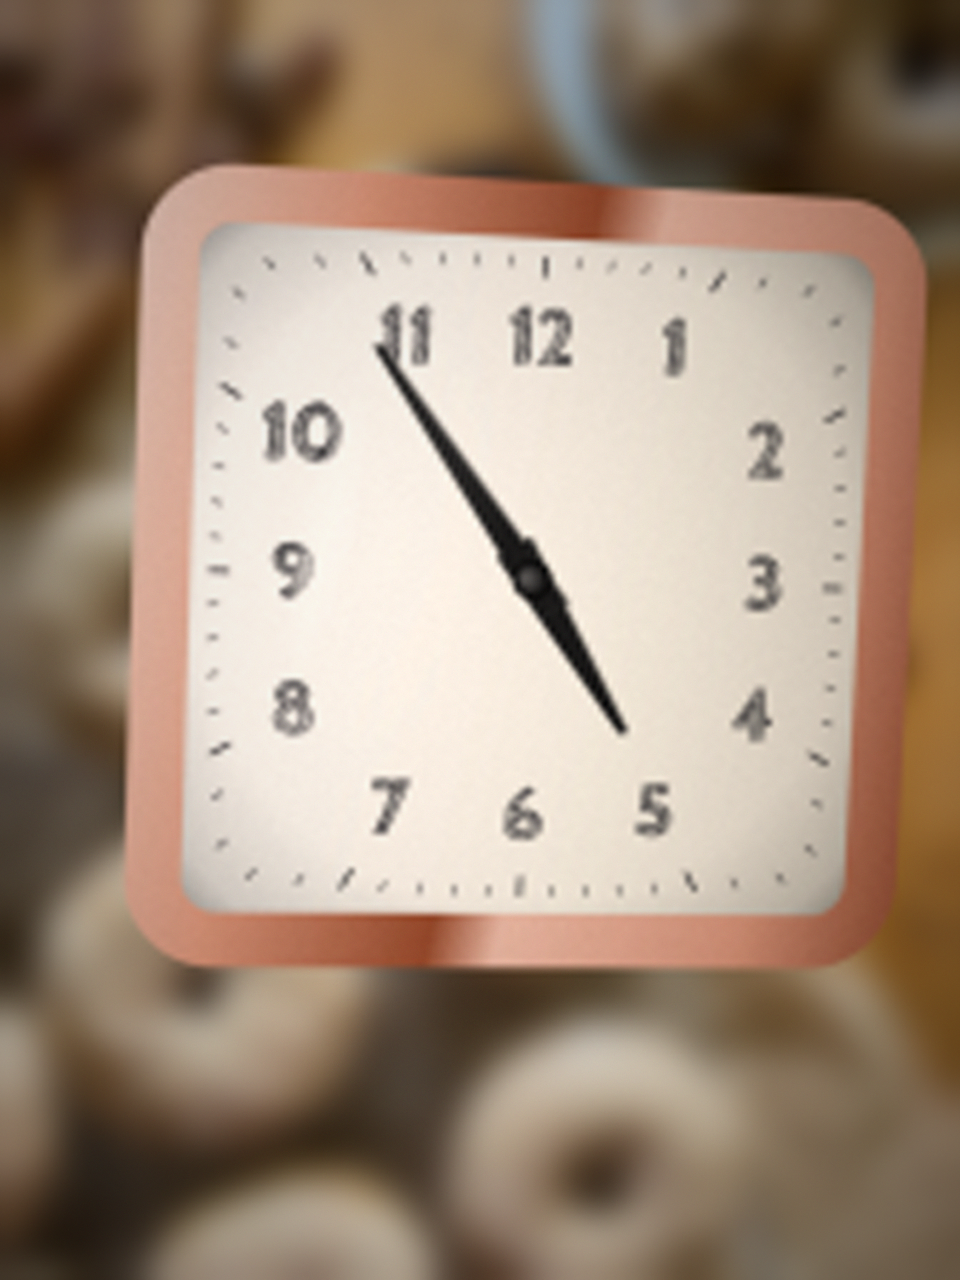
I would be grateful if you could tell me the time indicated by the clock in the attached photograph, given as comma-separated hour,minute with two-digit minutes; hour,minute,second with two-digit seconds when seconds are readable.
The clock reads 4,54
